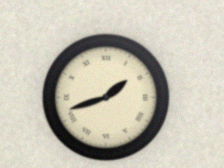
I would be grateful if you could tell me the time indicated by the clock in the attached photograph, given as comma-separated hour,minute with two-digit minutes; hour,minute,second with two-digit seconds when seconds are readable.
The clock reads 1,42
